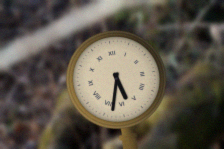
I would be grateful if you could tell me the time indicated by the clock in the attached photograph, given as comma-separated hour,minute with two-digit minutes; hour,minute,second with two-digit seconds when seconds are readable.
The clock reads 5,33
